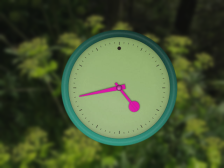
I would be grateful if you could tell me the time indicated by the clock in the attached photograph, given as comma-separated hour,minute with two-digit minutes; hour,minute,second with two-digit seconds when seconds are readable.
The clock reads 4,43
